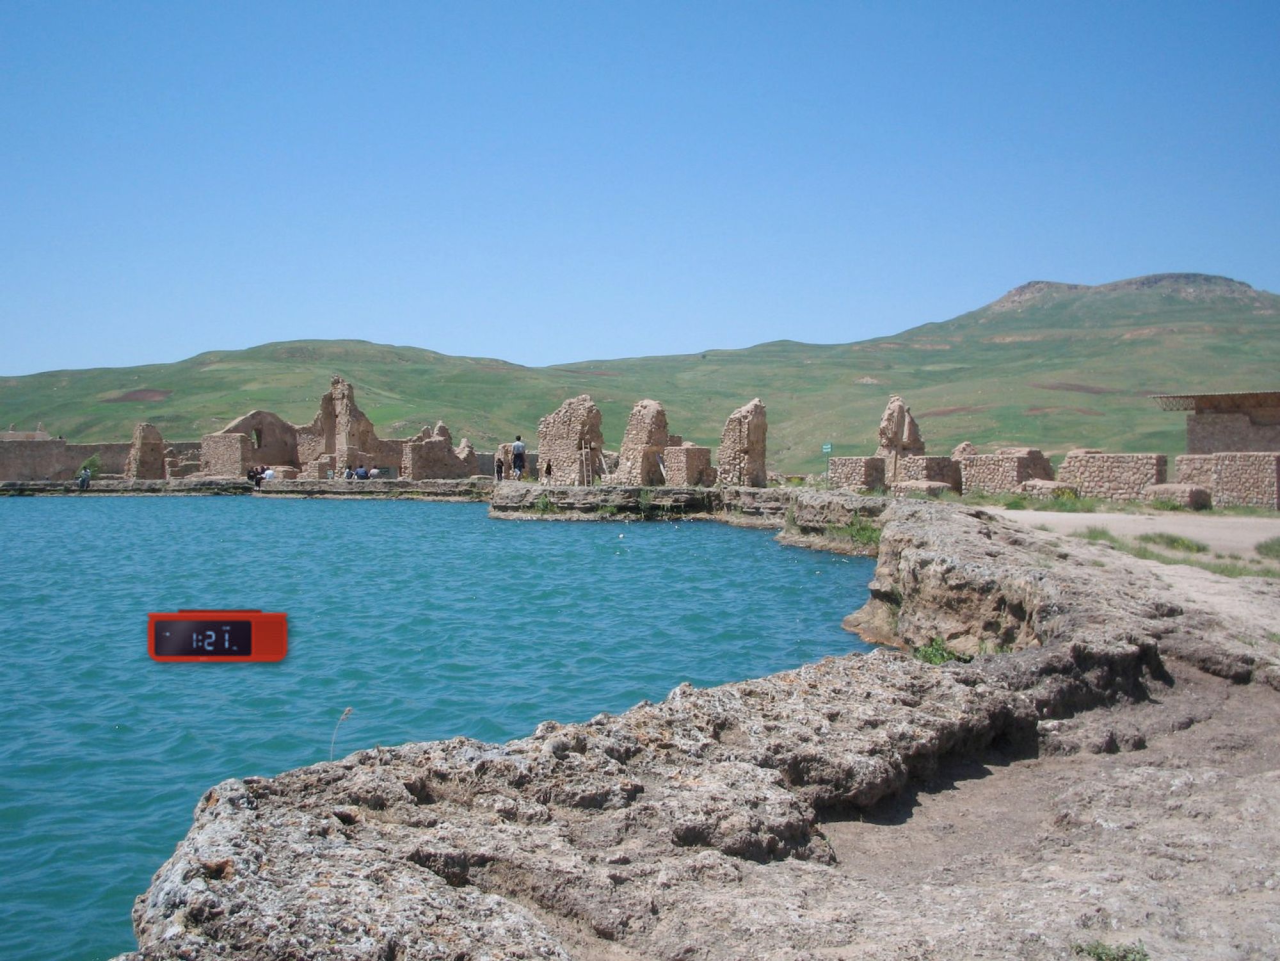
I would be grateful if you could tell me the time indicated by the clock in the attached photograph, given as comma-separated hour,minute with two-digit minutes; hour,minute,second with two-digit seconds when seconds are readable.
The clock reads 1,21
